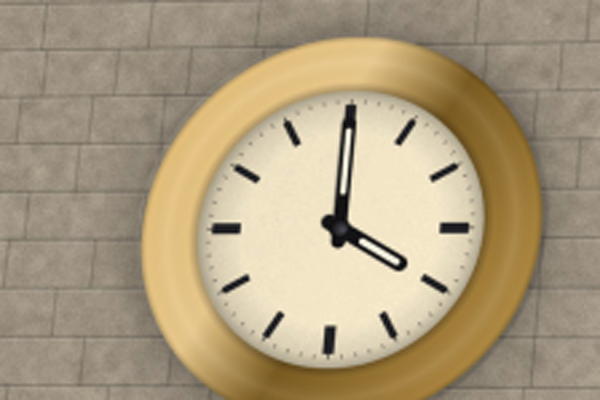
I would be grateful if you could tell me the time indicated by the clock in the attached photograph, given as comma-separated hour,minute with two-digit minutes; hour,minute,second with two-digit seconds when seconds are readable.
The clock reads 4,00
